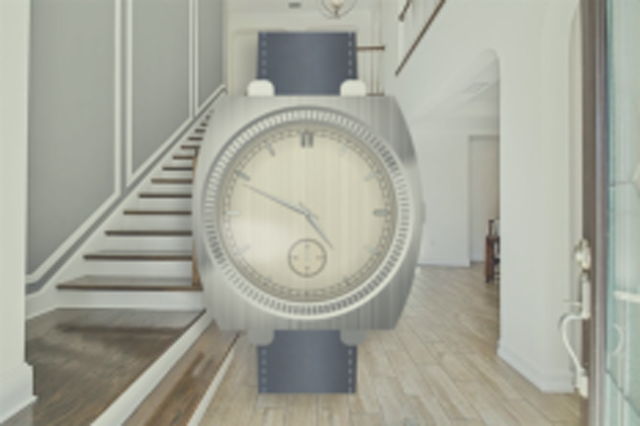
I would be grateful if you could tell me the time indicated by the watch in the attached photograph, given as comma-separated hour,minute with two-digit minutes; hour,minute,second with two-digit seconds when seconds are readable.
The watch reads 4,49
